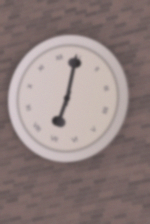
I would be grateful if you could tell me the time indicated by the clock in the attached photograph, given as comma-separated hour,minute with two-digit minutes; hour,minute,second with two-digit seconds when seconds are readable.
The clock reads 7,04
